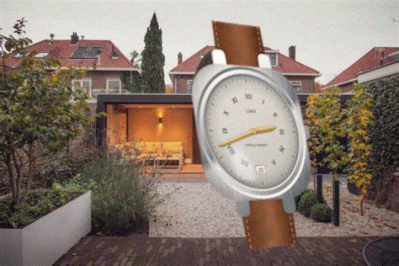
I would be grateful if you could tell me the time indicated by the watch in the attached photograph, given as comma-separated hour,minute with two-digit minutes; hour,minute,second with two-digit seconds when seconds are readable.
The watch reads 2,42
